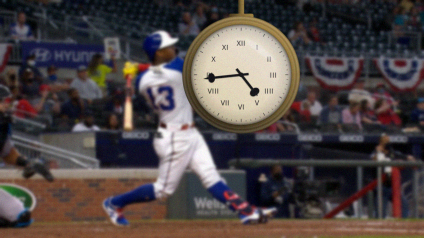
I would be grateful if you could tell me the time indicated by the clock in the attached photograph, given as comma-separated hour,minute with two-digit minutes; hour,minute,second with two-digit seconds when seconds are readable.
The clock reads 4,44
